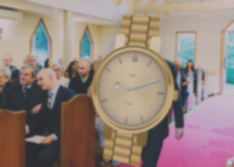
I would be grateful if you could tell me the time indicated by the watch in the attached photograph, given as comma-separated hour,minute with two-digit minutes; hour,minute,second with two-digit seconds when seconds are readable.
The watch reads 9,11
